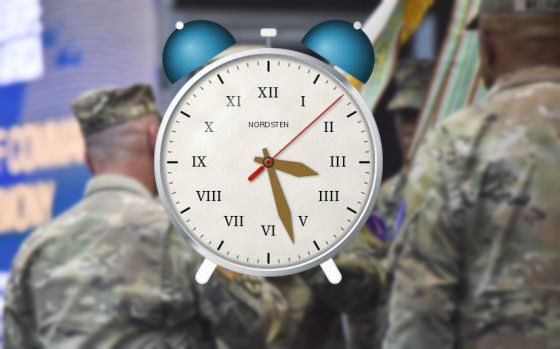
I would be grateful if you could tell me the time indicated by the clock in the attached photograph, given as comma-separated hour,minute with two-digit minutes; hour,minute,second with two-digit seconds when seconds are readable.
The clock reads 3,27,08
